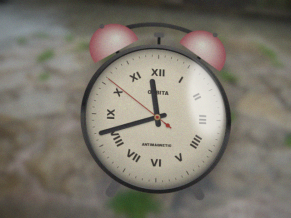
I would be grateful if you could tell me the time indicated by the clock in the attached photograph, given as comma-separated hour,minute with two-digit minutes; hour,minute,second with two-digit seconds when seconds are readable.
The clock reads 11,41,51
